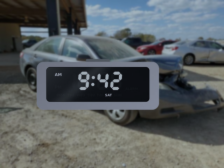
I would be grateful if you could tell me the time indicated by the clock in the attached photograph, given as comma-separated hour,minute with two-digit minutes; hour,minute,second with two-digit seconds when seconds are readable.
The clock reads 9,42
